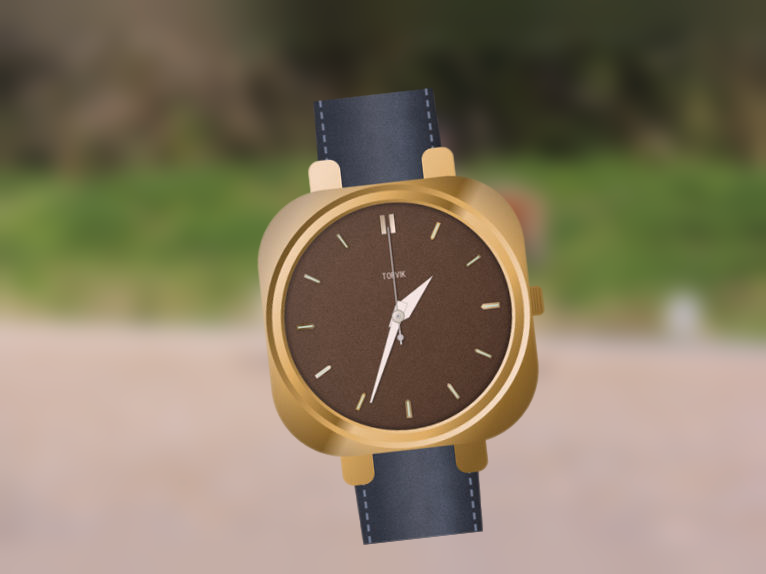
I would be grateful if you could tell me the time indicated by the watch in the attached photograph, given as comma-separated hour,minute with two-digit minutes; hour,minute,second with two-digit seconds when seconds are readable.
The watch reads 1,34,00
